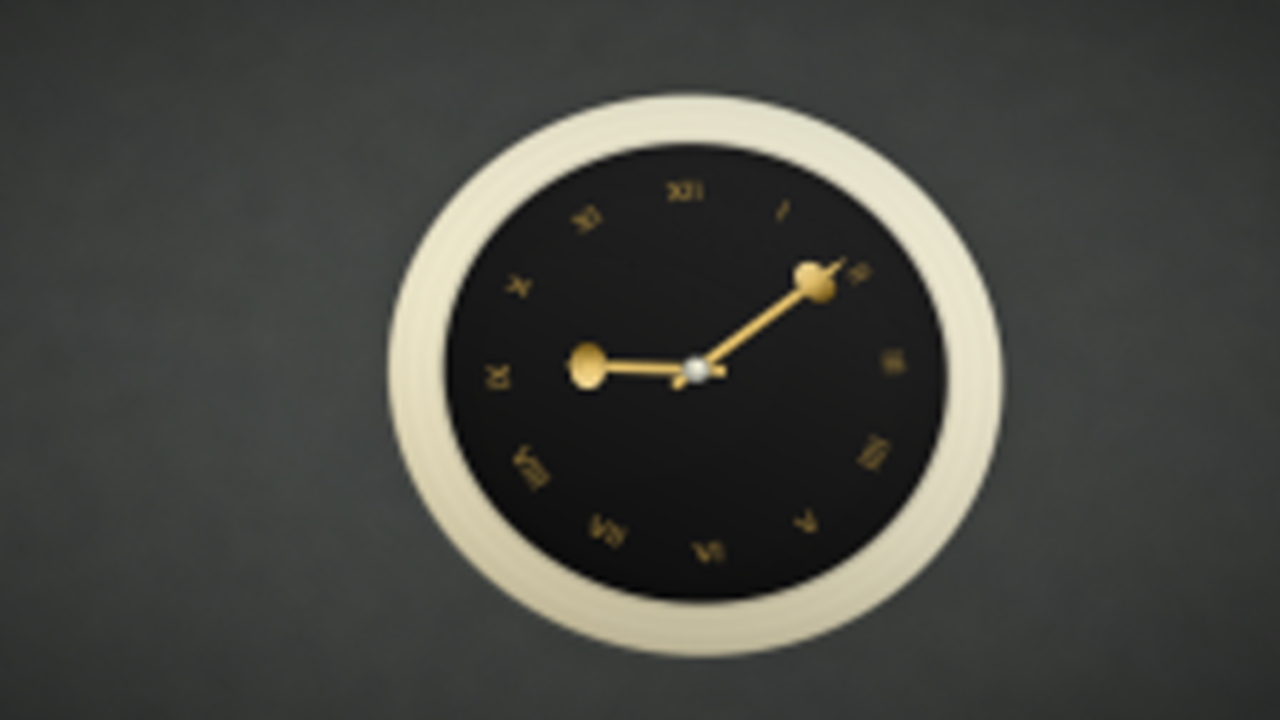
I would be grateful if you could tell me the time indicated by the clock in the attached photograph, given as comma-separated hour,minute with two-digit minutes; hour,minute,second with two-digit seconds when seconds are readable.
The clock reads 9,09
